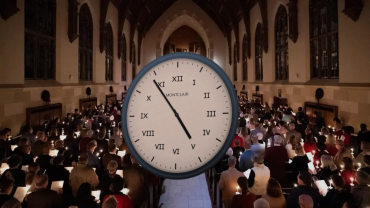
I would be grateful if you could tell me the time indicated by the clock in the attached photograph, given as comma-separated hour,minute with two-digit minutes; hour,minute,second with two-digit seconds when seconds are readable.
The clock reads 4,54
